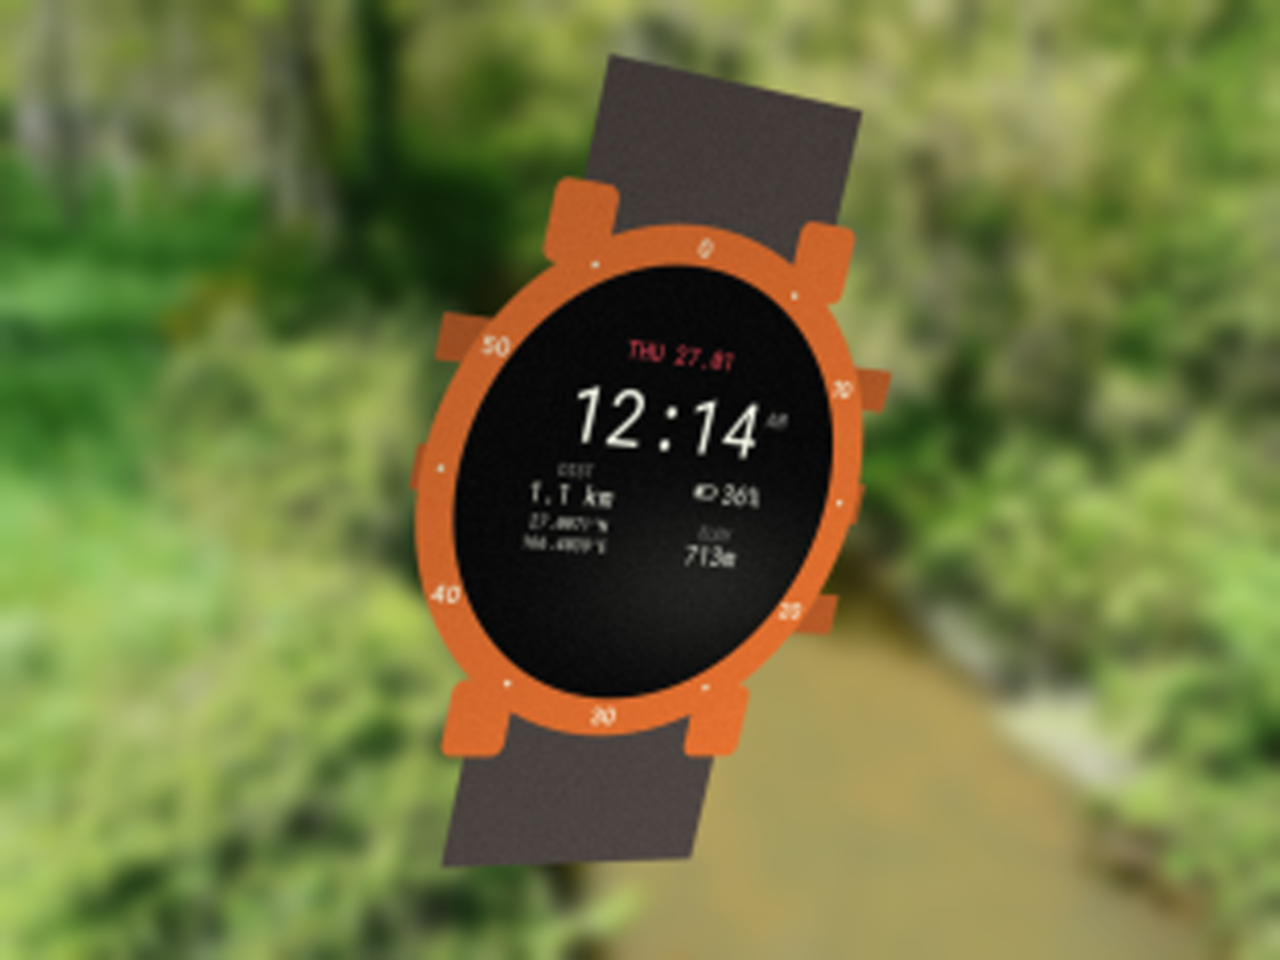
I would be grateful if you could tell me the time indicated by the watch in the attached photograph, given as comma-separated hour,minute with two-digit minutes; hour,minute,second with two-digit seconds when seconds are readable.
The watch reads 12,14
